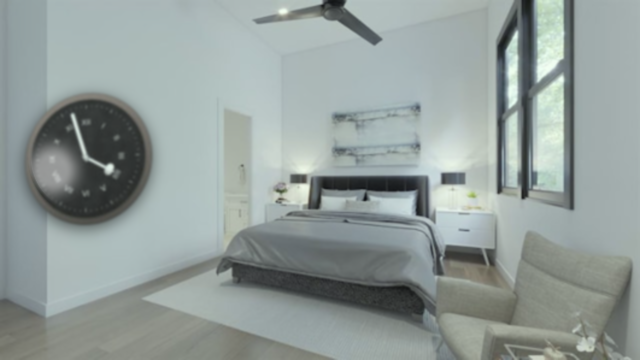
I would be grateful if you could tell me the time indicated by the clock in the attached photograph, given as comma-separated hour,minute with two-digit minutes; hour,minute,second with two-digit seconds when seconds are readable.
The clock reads 3,57
